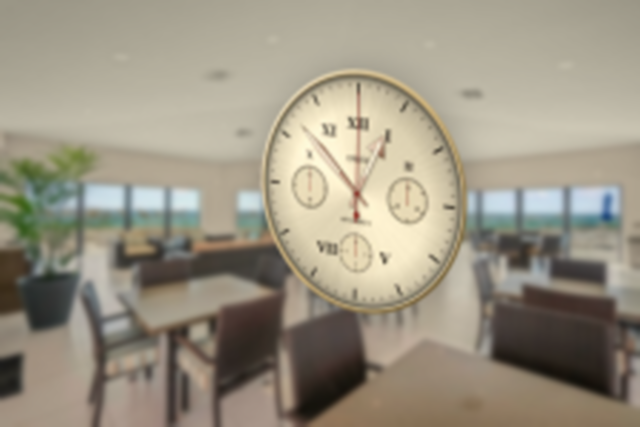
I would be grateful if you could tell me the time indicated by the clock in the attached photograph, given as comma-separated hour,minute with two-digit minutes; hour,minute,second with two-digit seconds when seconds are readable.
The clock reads 12,52
